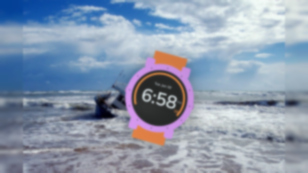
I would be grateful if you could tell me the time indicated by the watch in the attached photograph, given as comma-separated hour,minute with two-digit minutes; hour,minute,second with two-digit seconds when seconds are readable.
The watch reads 6,58
